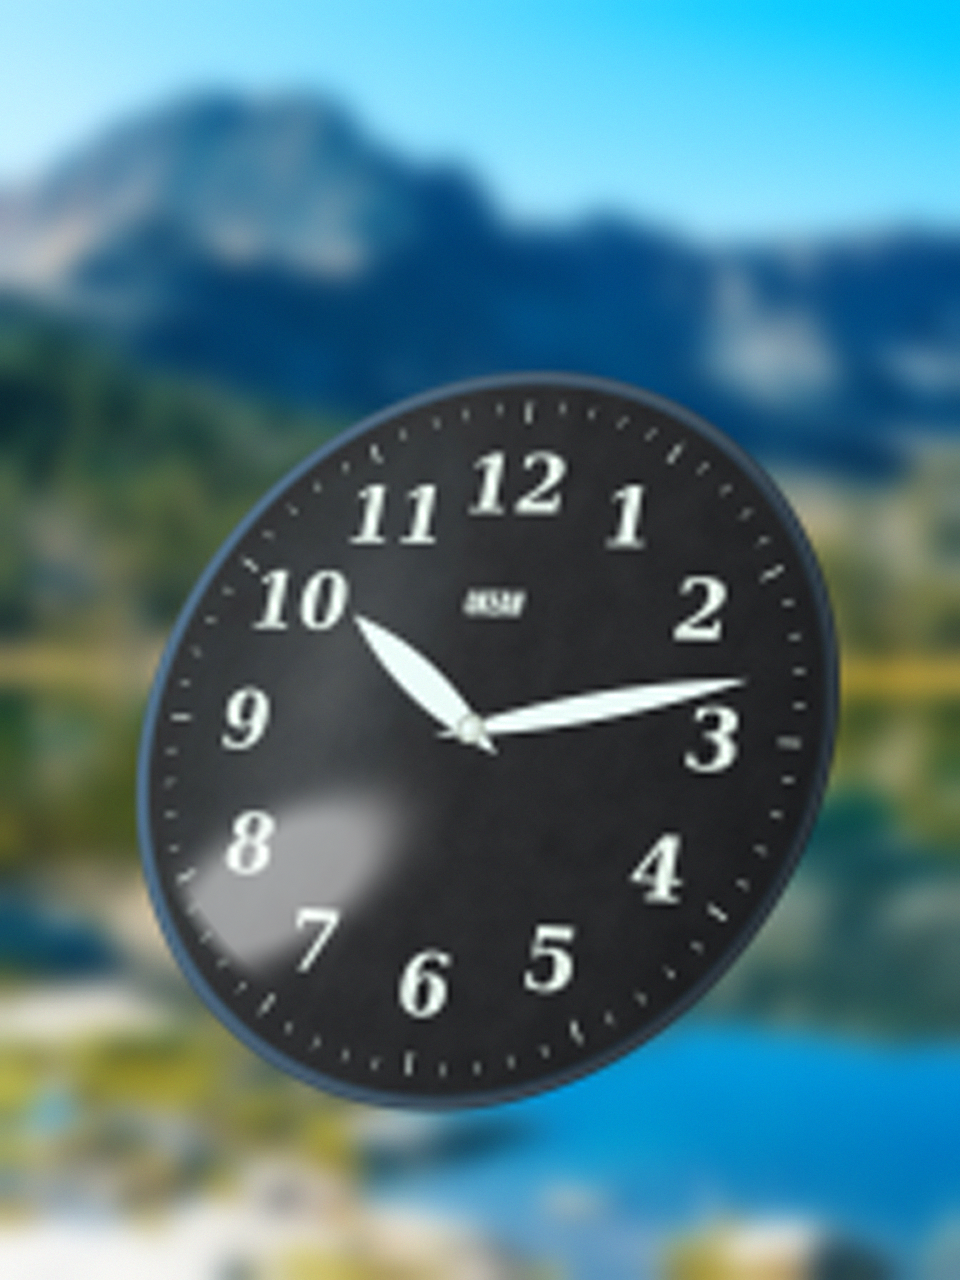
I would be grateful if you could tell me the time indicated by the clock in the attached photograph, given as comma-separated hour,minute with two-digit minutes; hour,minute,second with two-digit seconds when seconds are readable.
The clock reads 10,13
